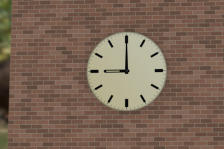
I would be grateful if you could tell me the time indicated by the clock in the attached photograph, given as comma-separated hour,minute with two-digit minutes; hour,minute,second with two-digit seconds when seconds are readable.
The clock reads 9,00
